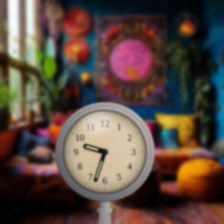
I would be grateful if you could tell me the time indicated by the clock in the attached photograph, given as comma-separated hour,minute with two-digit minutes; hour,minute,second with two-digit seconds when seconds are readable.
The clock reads 9,33
